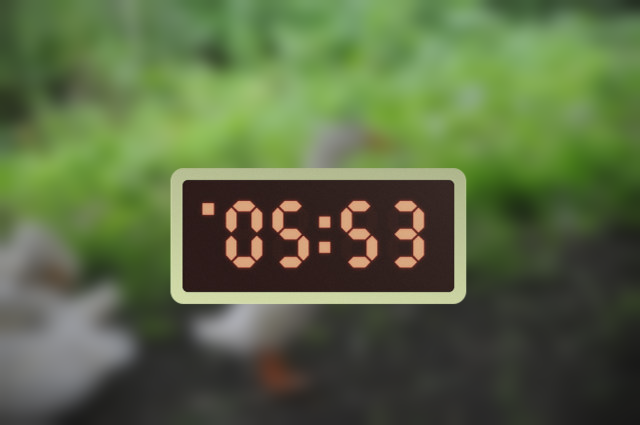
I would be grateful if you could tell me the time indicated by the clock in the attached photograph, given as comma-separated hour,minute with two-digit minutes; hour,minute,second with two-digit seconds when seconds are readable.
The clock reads 5,53
